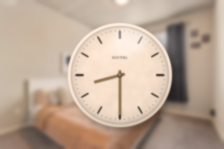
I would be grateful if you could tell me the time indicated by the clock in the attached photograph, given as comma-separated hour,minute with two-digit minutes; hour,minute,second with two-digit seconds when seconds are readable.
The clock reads 8,30
